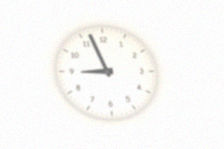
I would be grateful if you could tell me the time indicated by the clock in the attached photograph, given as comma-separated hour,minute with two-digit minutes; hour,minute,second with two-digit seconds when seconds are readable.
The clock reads 8,57
